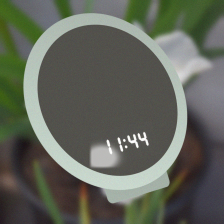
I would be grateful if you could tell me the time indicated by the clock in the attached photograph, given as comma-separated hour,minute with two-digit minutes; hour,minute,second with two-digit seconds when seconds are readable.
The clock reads 11,44
